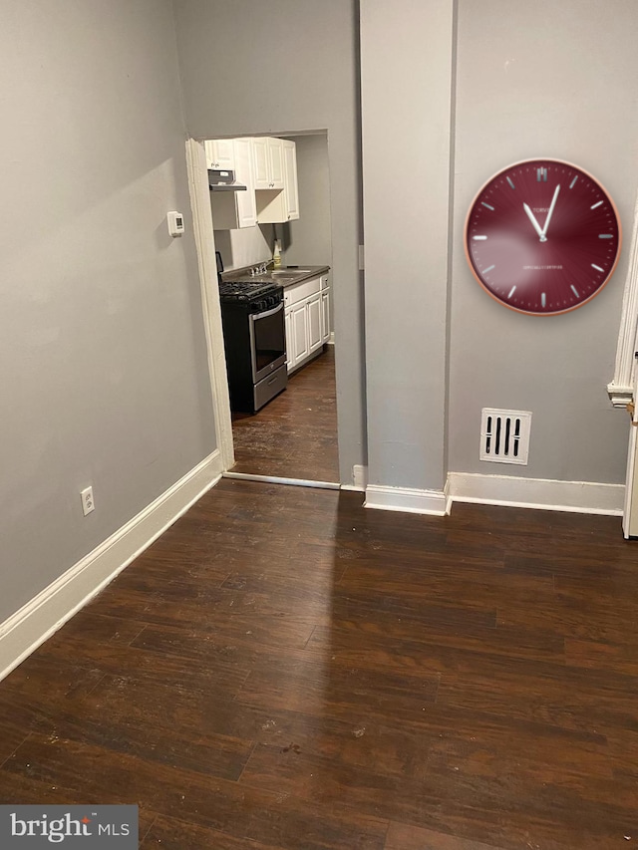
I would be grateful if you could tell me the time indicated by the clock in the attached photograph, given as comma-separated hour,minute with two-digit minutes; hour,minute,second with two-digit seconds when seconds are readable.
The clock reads 11,03
